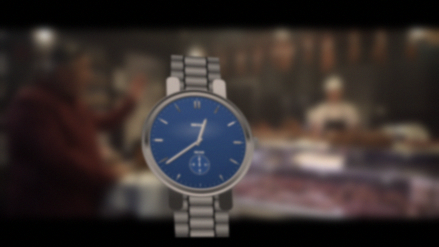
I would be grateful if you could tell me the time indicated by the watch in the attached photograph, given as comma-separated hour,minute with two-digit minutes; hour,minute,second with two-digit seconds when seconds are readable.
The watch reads 12,39
